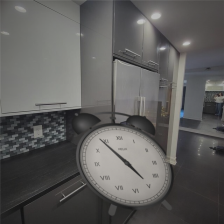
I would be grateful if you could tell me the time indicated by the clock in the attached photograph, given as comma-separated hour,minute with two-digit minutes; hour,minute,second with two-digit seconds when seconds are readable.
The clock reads 4,54
